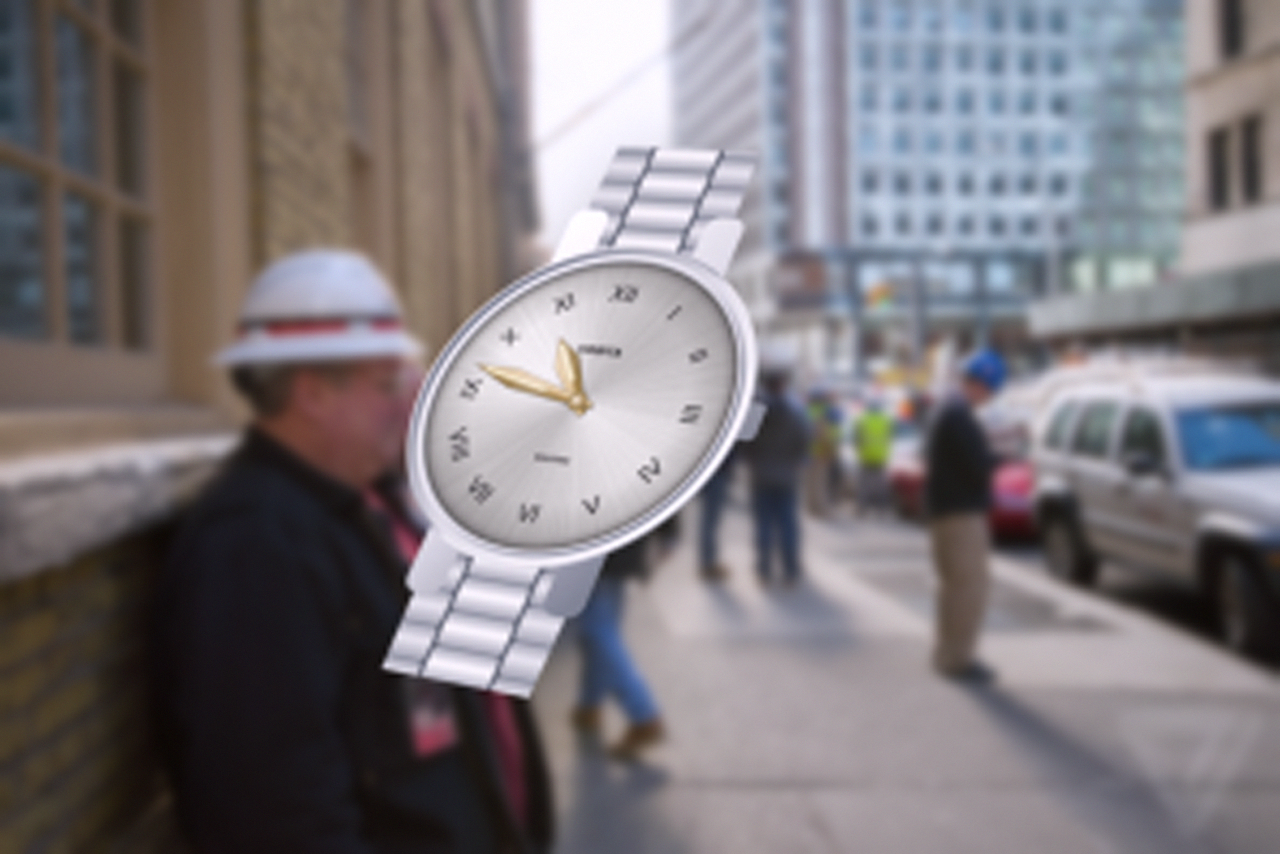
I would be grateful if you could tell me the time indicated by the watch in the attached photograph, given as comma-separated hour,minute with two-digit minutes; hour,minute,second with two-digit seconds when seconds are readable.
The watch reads 10,47
